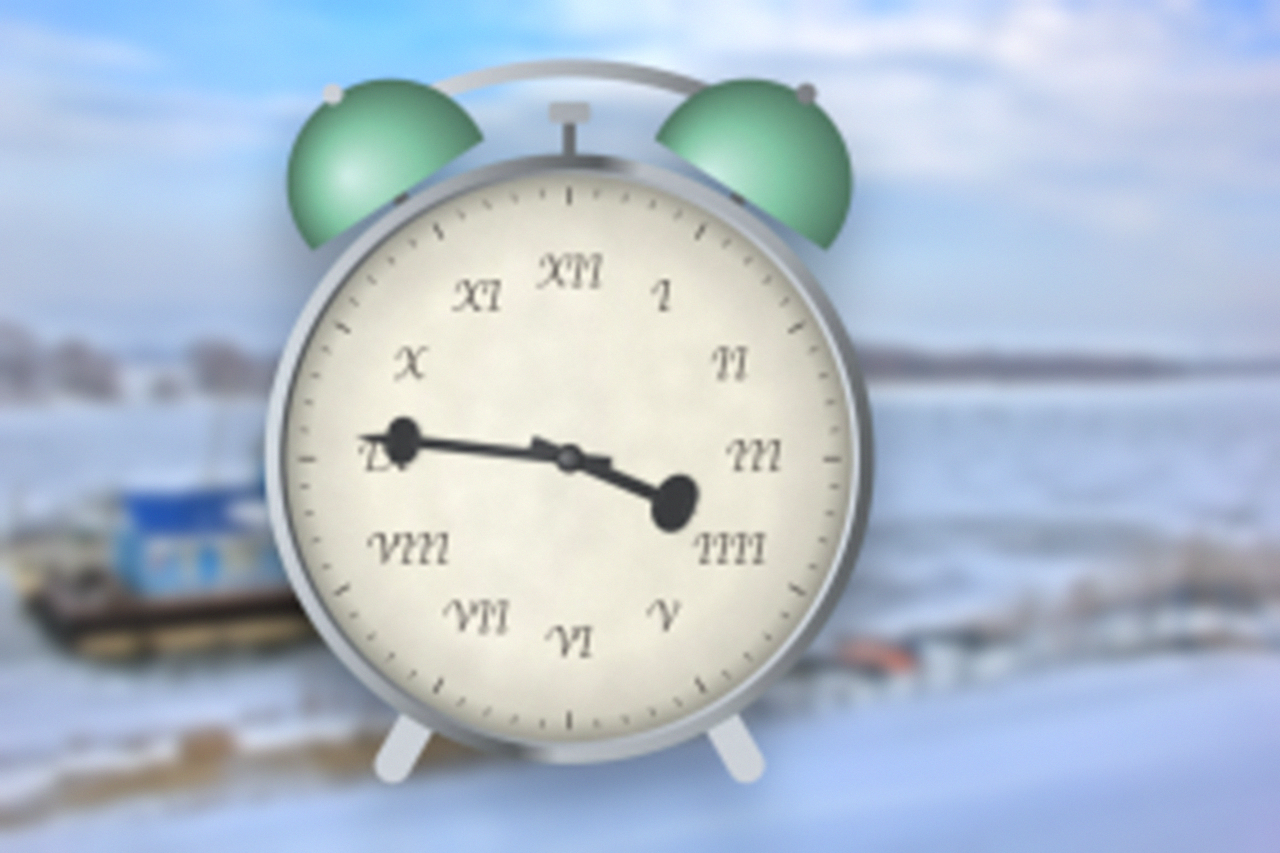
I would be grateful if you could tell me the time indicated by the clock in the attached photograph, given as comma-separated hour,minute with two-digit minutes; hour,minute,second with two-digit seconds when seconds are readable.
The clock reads 3,46
